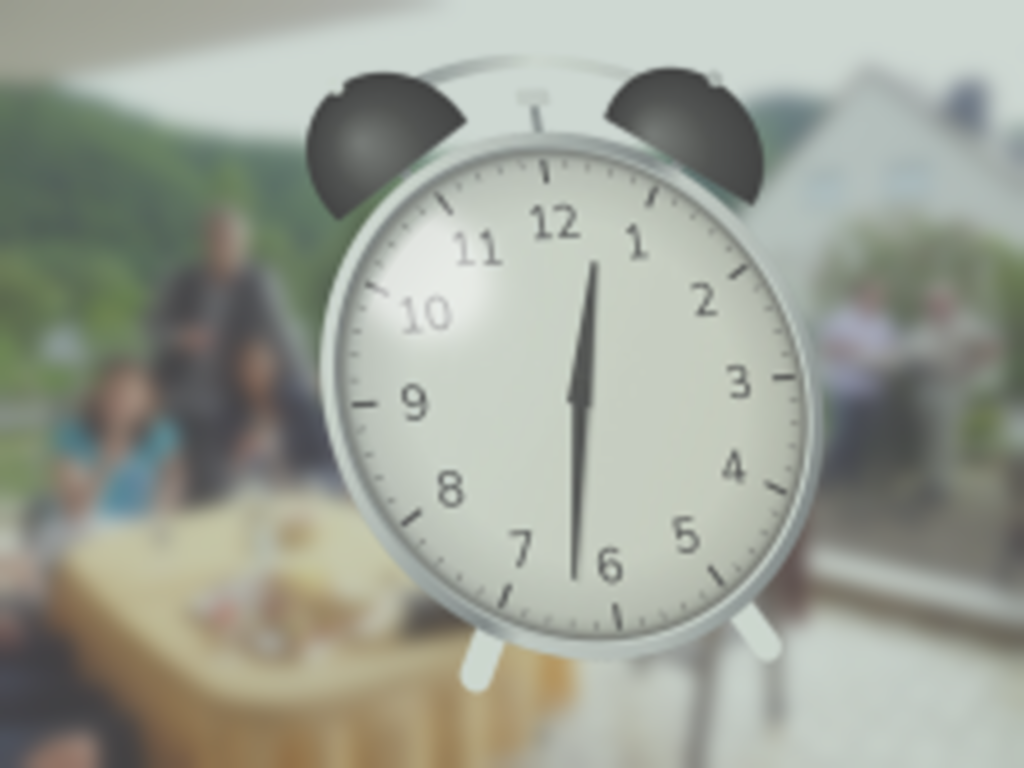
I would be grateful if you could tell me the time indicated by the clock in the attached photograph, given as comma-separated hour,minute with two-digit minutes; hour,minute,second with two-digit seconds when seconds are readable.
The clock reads 12,32
